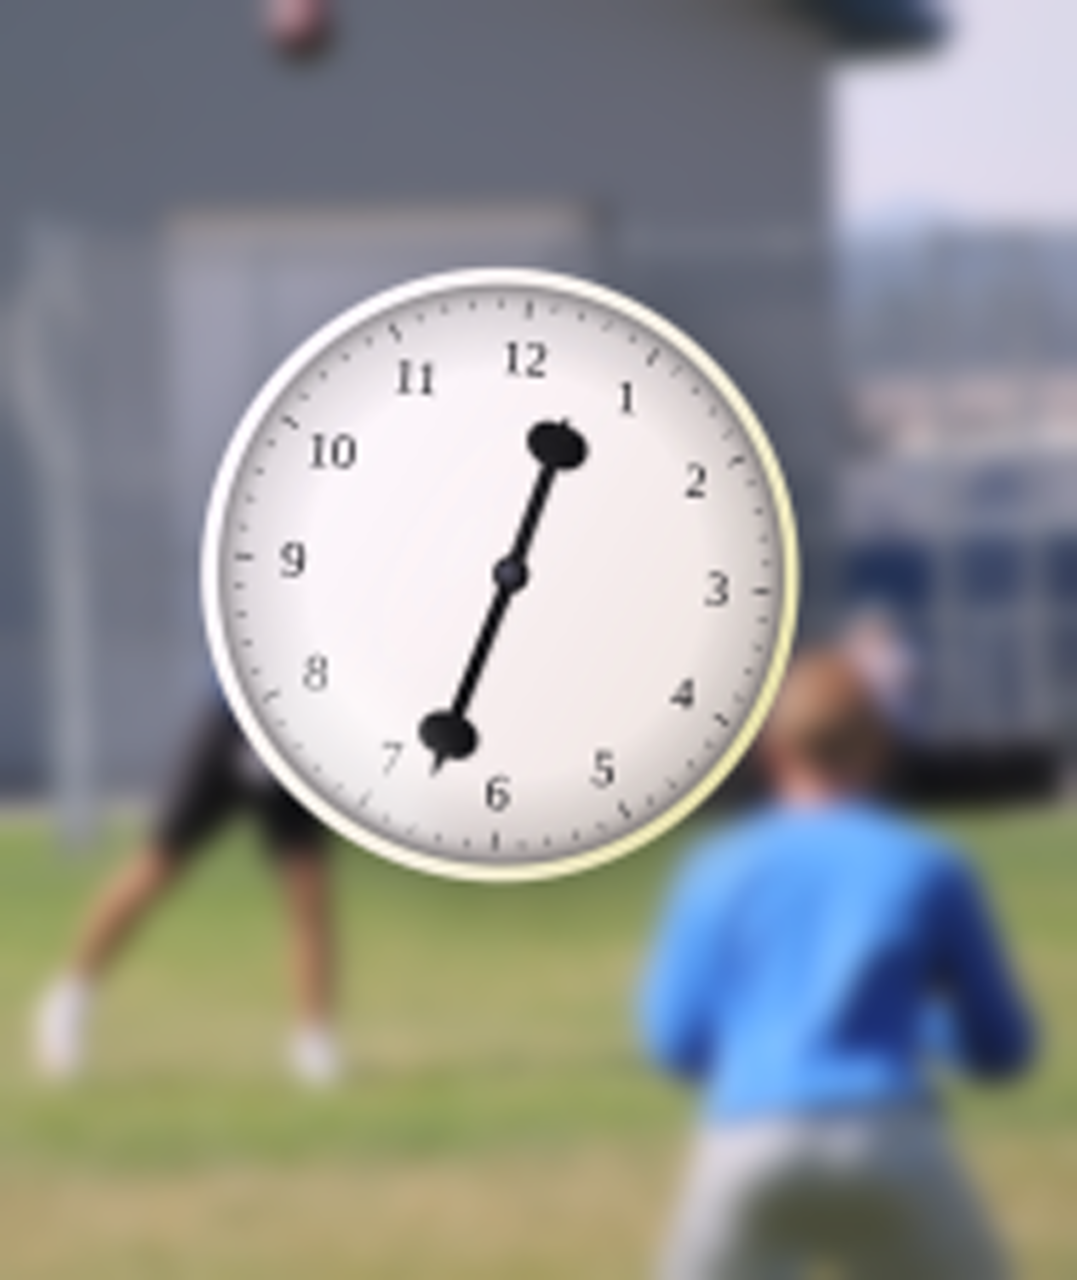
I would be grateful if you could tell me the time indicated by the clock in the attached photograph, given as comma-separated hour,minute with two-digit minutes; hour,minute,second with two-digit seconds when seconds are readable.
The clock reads 12,33
